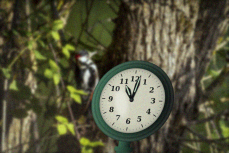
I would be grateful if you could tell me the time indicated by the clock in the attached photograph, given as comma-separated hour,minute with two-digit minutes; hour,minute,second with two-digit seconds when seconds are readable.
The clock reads 11,02
